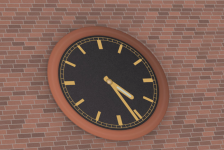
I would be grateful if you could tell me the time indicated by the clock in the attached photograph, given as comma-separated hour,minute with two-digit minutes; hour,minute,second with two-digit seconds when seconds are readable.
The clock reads 4,26
